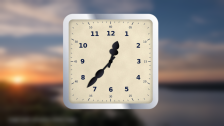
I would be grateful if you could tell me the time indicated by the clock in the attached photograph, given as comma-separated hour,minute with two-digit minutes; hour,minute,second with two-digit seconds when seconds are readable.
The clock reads 12,37
